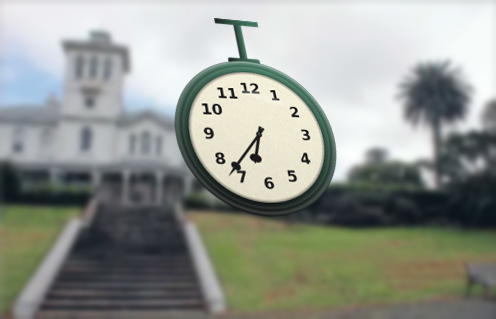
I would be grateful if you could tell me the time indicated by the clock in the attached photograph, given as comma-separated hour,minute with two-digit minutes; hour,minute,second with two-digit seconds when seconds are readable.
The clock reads 6,37
